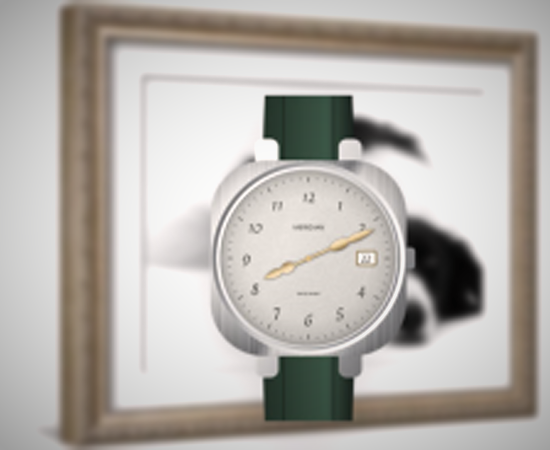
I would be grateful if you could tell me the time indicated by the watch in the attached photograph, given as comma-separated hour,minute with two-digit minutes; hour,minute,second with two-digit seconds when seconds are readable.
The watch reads 8,11
